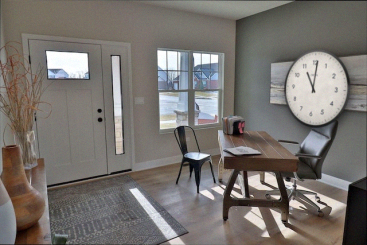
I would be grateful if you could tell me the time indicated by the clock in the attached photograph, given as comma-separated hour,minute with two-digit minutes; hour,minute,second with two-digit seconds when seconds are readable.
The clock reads 11,01
